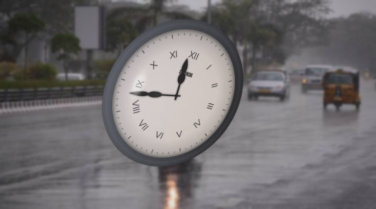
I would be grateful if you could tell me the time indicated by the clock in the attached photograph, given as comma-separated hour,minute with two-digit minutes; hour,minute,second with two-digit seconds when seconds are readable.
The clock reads 11,43
